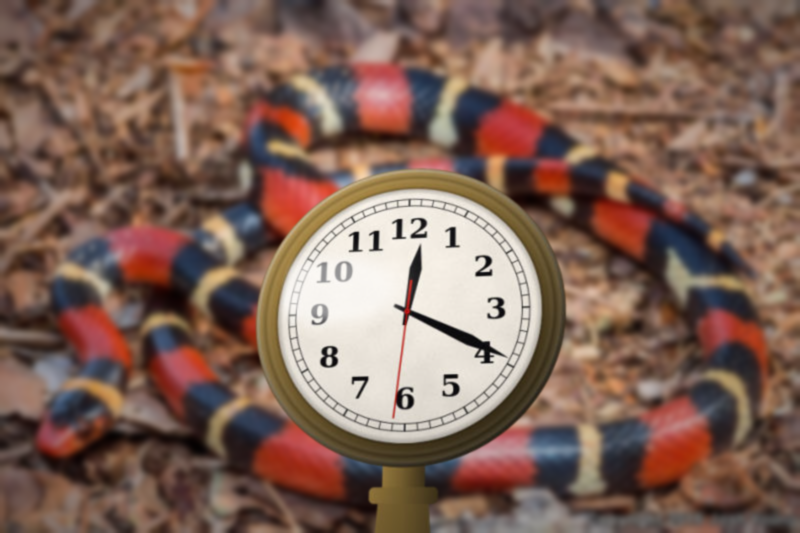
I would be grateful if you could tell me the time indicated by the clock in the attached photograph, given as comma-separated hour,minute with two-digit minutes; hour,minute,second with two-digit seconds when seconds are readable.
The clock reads 12,19,31
